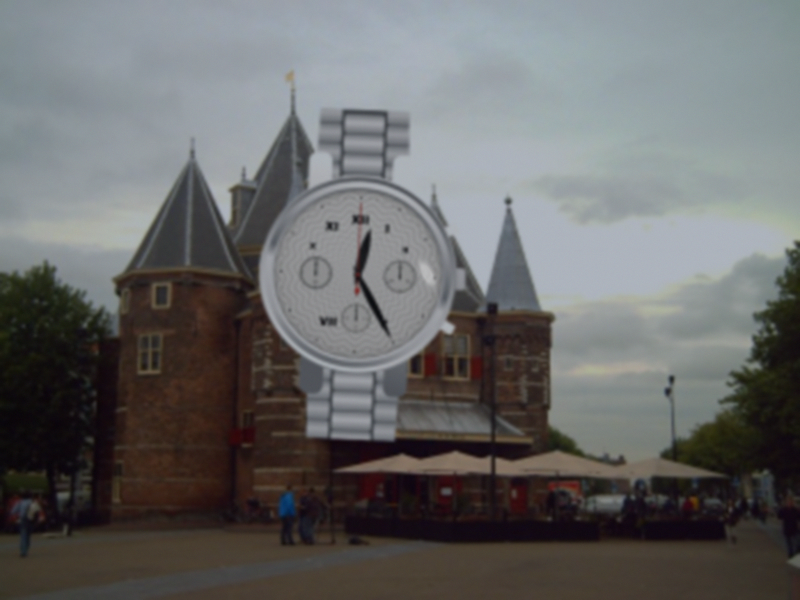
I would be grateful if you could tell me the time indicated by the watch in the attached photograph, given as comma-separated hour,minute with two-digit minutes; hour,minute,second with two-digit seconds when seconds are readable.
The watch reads 12,25
